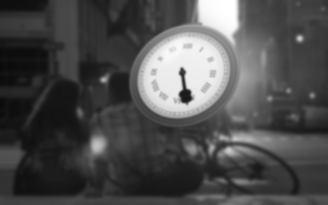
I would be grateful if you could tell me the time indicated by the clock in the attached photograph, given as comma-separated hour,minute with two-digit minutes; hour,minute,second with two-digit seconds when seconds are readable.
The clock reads 5,27
